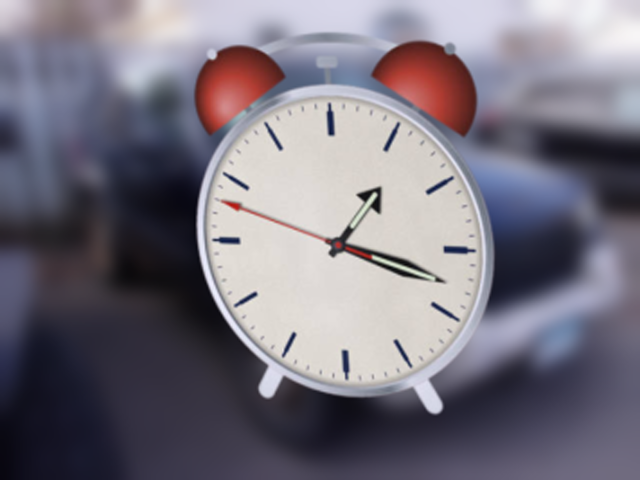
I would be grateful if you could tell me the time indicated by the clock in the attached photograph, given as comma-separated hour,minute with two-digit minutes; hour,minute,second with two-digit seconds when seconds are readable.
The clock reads 1,17,48
